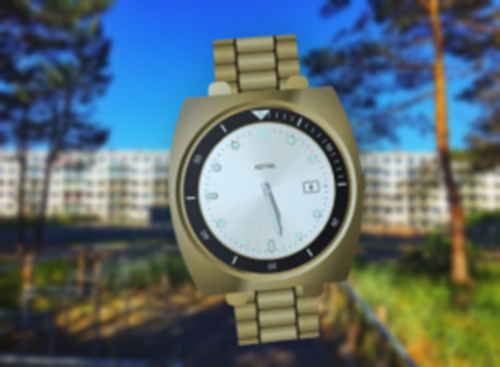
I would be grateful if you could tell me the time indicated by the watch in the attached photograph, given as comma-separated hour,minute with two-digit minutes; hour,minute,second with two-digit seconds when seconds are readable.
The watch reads 5,28
